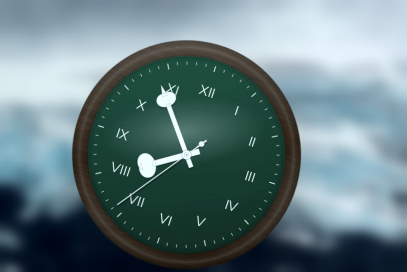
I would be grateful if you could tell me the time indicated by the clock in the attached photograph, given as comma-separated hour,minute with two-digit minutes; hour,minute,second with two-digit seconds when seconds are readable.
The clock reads 7,53,36
